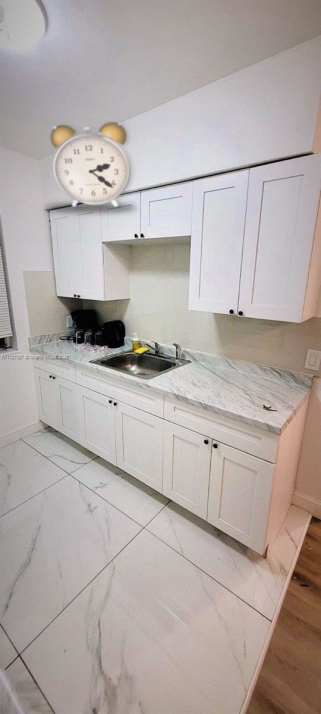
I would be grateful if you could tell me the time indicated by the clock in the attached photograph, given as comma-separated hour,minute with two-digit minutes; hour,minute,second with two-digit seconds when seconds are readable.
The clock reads 2,22
